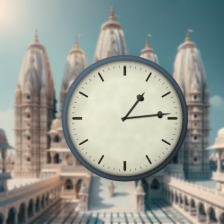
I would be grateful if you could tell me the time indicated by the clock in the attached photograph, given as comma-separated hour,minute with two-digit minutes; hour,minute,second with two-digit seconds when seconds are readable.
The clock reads 1,14
